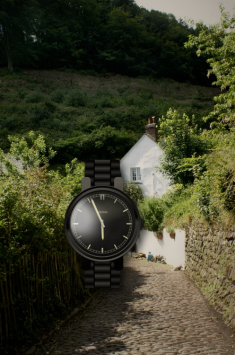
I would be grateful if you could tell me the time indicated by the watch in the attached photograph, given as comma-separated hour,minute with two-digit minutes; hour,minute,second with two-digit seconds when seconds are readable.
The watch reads 5,56
